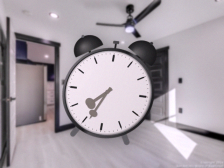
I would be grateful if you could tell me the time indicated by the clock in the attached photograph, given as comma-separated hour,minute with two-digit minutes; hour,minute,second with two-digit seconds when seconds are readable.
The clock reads 7,34
